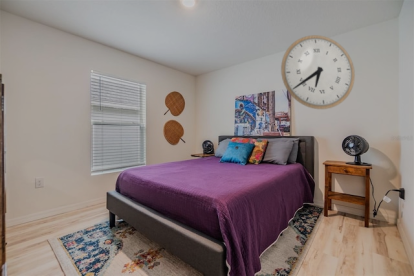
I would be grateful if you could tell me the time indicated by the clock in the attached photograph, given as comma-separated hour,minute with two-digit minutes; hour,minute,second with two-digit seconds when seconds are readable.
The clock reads 6,40
